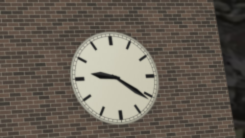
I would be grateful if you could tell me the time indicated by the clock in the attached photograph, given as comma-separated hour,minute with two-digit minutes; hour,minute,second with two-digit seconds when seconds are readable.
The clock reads 9,21
